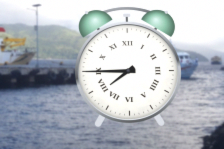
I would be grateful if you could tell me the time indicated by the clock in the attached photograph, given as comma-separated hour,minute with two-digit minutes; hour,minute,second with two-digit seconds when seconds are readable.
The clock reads 7,45
